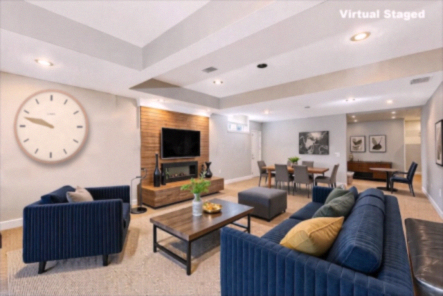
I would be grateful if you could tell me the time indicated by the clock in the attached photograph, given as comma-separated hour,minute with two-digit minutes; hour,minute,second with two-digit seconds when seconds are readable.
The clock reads 9,48
